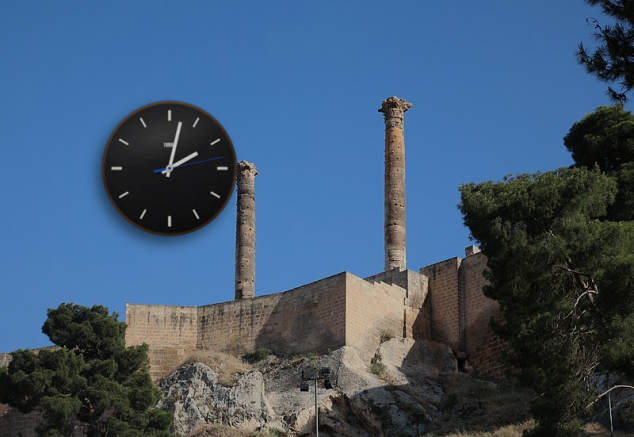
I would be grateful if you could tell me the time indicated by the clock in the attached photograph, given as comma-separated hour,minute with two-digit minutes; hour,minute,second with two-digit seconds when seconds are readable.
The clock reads 2,02,13
